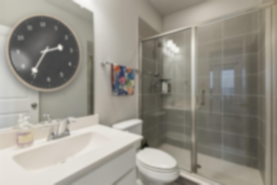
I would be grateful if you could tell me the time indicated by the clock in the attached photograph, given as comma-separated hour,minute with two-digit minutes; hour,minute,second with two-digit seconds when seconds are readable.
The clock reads 2,36
